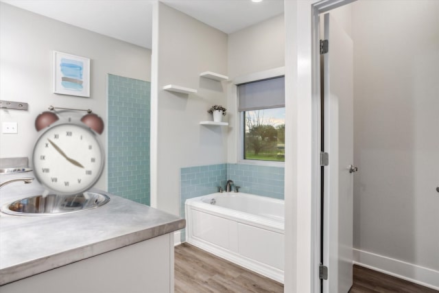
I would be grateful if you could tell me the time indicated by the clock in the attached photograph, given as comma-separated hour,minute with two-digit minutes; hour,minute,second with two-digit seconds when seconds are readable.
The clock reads 3,52
